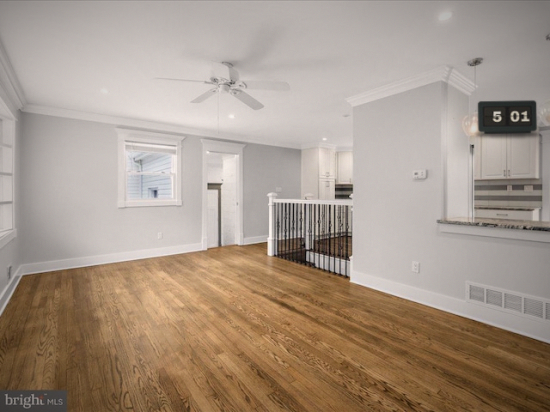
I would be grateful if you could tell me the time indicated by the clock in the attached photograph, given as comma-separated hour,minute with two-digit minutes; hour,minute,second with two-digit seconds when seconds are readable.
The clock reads 5,01
